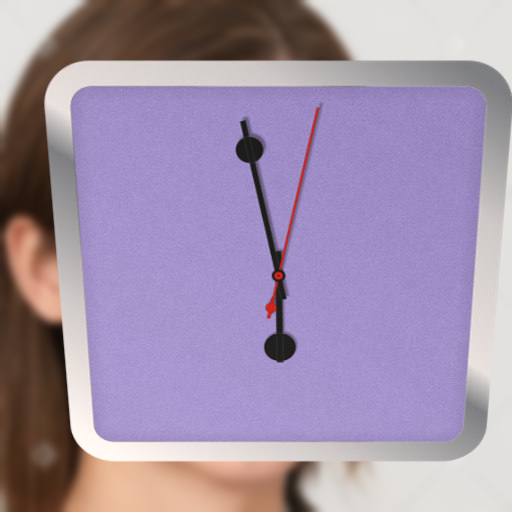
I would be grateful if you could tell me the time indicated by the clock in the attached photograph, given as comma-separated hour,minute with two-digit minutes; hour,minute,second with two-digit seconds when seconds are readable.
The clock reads 5,58,02
